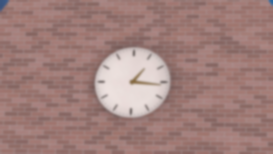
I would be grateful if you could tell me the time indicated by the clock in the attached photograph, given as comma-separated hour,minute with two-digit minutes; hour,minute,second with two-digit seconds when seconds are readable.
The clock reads 1,16
